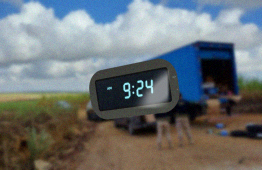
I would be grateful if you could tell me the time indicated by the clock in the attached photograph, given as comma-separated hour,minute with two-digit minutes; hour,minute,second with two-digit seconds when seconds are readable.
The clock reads 9,24
